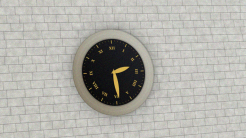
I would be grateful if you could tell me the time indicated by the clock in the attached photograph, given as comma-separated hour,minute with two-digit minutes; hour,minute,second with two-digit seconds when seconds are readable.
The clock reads 2,29
